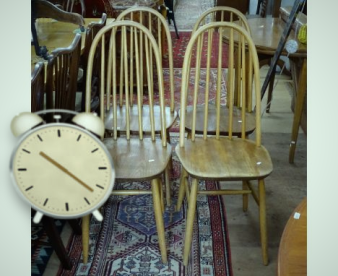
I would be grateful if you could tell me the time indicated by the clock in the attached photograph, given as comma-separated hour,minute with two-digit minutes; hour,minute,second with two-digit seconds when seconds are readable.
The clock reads 10,22
